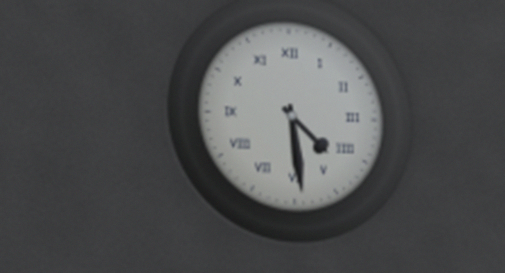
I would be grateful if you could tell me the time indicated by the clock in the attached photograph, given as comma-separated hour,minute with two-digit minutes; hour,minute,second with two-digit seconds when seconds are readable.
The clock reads 4,29
